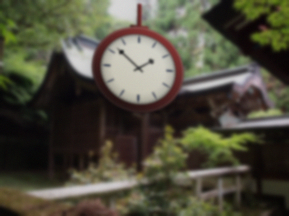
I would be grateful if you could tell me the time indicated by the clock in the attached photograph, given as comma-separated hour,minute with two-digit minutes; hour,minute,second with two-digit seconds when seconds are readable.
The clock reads 1,52
